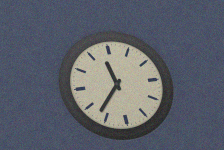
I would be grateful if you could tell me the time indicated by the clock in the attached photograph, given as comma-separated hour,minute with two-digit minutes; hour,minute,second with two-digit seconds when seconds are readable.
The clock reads 11,37
